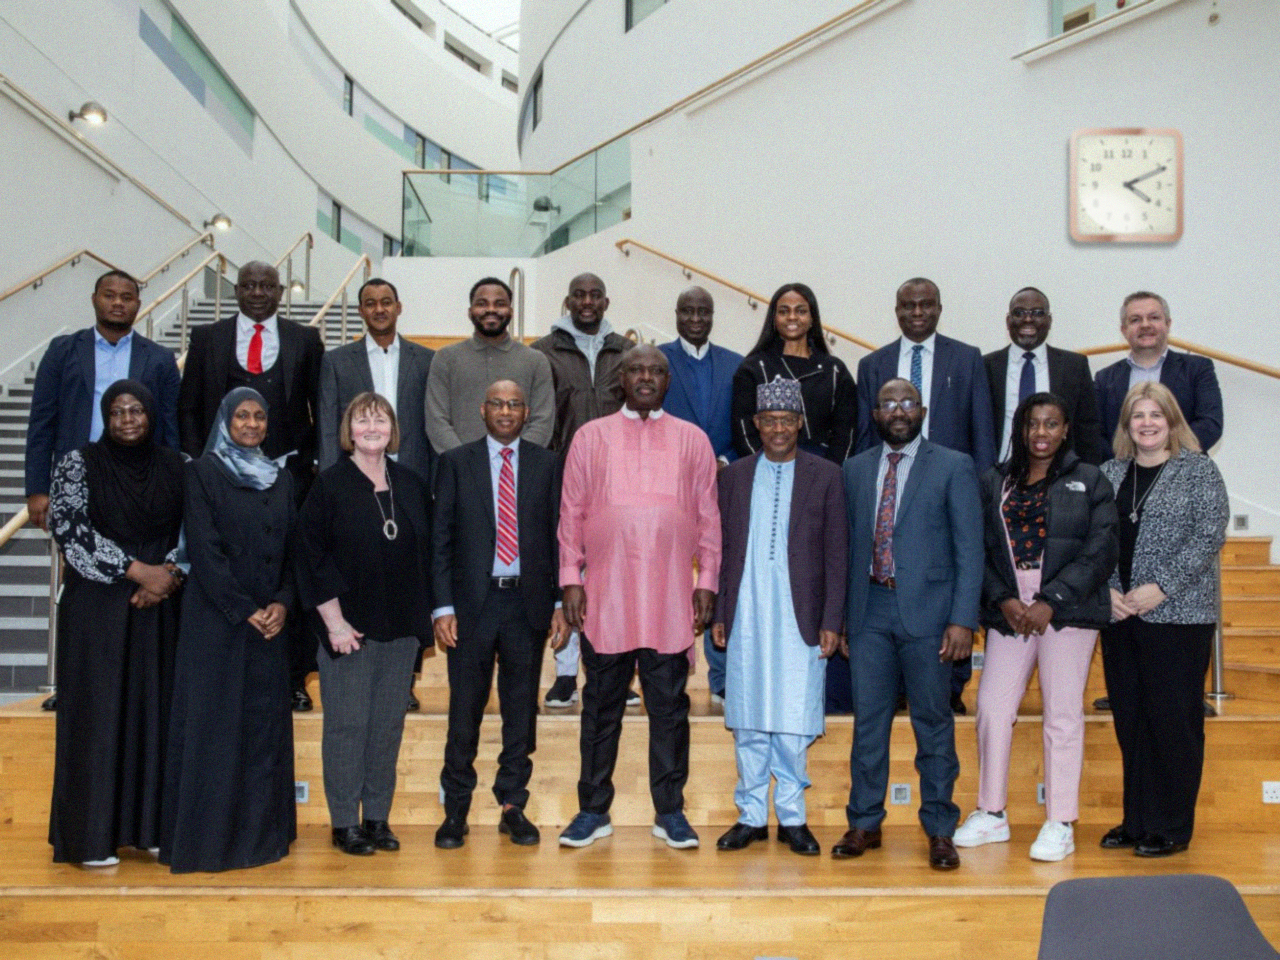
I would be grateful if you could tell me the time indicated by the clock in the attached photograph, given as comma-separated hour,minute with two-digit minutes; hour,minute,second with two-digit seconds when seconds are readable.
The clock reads 4,11
